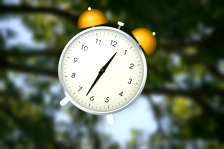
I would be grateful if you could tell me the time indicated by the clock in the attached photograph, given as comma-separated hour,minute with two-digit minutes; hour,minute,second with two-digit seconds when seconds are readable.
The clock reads 12,32
